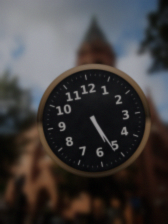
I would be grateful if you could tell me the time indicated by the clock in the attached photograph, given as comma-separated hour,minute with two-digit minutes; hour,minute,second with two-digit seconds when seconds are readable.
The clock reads 5,26
